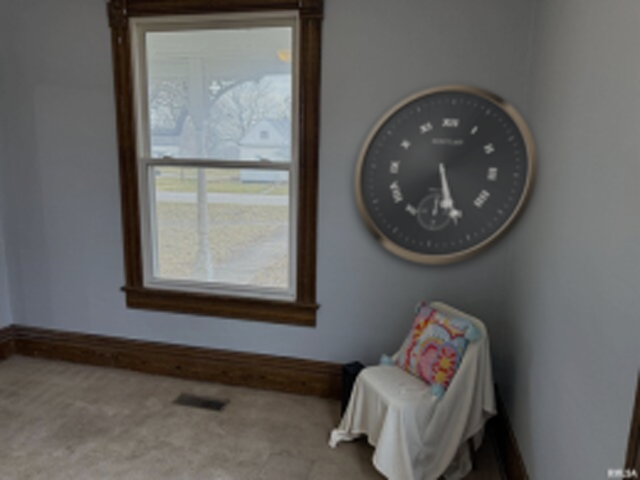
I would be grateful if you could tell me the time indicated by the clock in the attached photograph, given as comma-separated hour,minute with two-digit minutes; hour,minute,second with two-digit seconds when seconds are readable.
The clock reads 5,26
